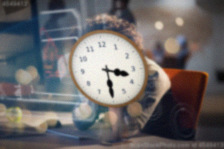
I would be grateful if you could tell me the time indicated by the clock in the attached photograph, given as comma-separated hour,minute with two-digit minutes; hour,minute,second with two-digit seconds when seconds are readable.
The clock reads 3,30
